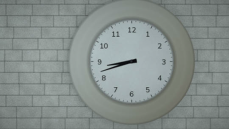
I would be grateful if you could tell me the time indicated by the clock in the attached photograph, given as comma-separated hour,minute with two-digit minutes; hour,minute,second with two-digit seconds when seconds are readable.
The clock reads 8,42
